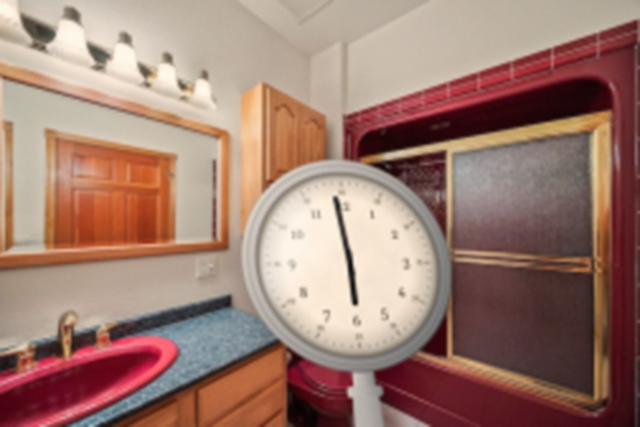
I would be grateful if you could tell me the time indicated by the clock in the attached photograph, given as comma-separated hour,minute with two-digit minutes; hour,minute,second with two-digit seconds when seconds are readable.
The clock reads 5,59
